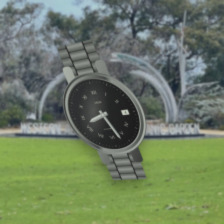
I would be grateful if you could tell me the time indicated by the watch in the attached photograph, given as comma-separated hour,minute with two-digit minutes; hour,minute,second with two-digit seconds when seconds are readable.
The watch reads 8,27
